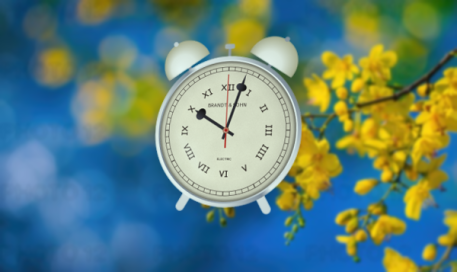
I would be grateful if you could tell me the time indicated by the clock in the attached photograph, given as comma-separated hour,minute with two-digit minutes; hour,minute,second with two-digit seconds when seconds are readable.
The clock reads 10,03,00
